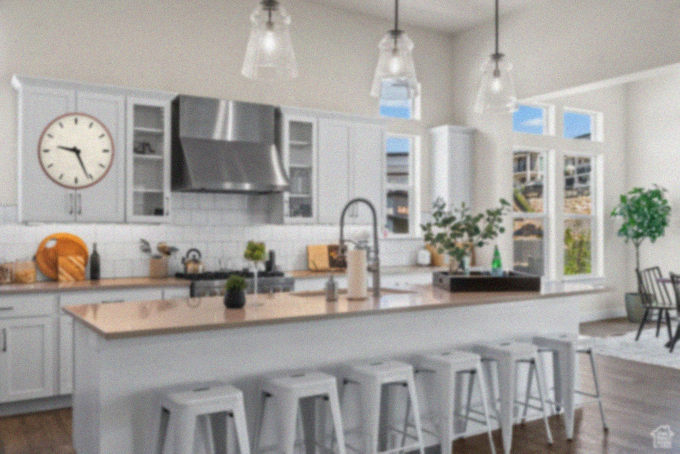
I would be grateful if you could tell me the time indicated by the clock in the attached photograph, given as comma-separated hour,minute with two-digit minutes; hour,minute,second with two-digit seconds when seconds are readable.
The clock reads 9,26
